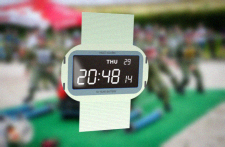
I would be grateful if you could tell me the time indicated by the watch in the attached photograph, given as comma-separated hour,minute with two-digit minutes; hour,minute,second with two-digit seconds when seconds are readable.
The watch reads 20,48,14
